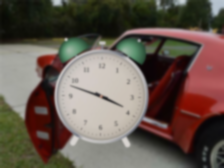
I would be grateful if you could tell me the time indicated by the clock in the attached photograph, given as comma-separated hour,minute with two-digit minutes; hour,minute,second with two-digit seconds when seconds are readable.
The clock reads 3,48
